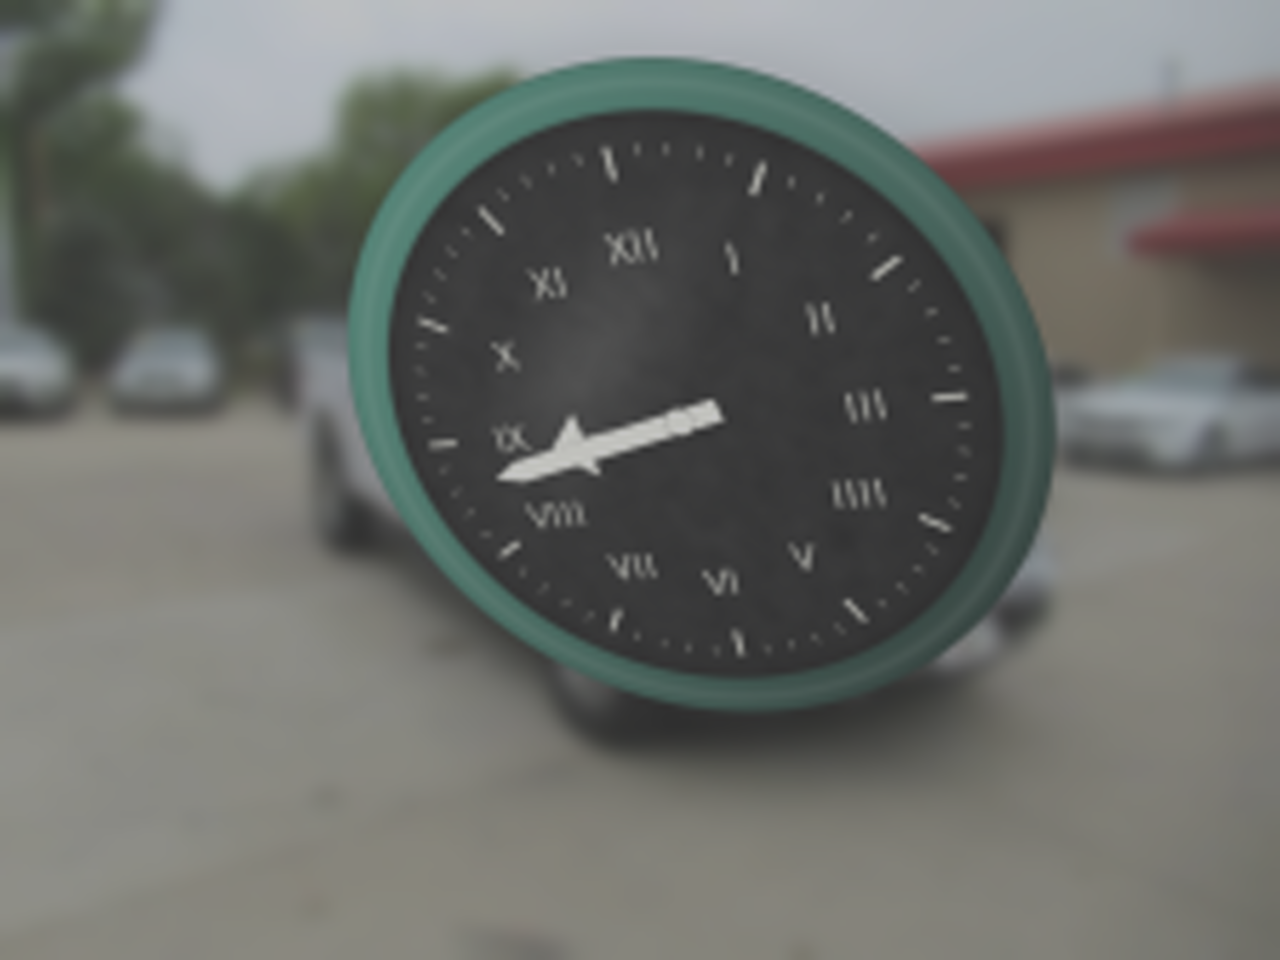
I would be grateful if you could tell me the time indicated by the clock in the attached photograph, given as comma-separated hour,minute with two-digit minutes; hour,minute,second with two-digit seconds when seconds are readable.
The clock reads 8,43
